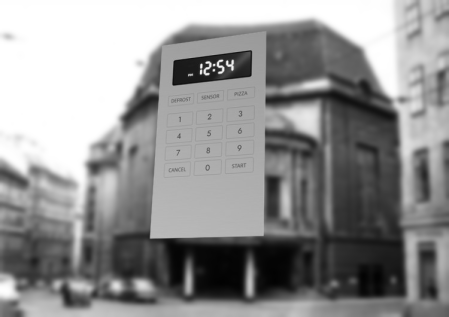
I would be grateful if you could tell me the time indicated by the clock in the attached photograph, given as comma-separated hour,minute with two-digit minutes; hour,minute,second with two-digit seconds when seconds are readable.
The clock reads 12,54
